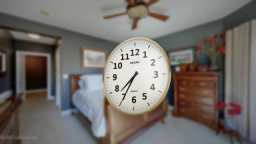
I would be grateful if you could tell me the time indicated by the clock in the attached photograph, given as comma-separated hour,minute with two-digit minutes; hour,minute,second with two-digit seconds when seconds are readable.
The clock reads 7,35
